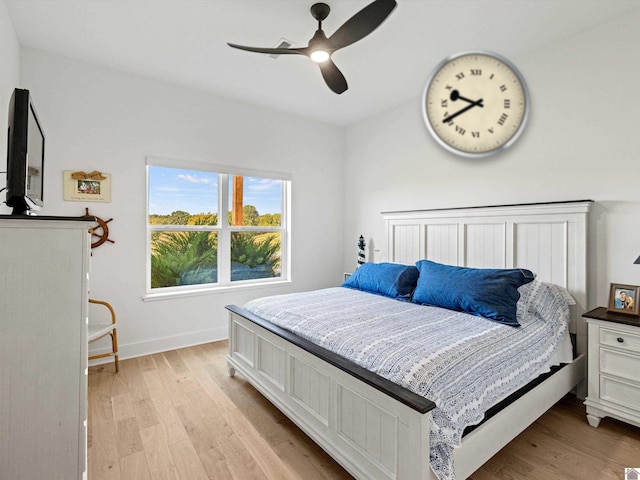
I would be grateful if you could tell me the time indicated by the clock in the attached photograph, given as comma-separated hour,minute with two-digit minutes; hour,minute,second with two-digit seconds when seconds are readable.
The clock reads 9,40
